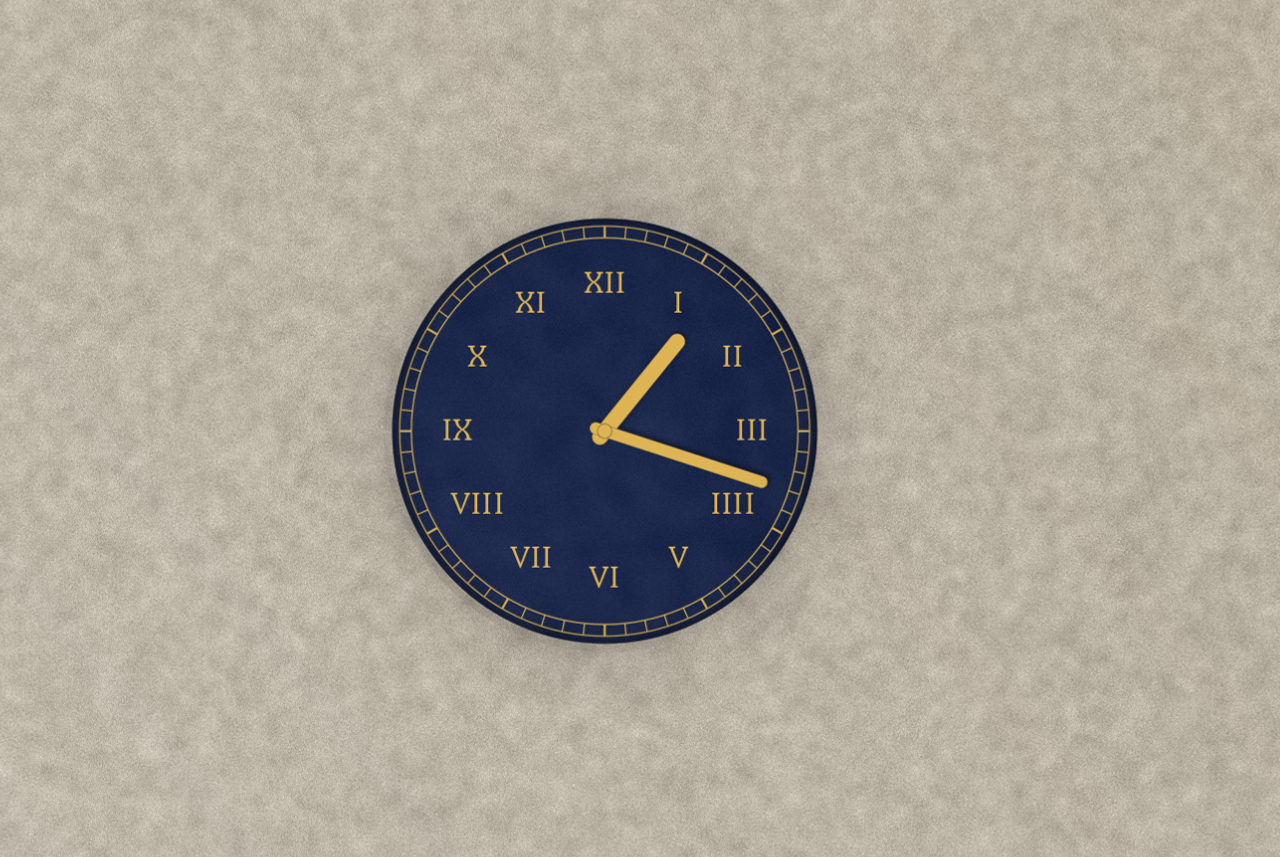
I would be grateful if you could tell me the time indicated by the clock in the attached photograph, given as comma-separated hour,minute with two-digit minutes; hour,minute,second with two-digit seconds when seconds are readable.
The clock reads 1,18
